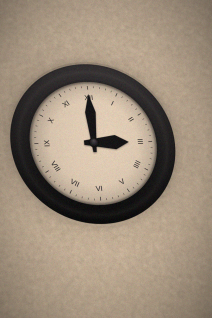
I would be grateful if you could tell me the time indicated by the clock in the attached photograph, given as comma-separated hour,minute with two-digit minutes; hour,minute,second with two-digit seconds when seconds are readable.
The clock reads 3,00
